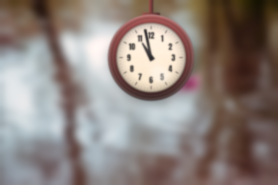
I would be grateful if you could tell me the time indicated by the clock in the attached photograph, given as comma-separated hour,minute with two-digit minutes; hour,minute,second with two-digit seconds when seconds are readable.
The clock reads 10,58
